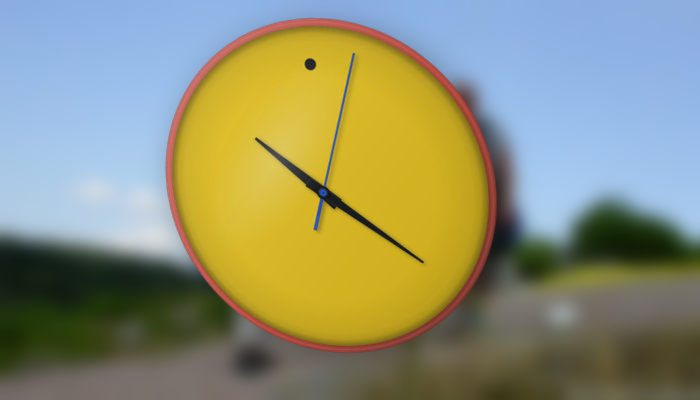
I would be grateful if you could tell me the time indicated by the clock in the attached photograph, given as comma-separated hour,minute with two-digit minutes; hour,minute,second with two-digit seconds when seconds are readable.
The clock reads 10,21,03
